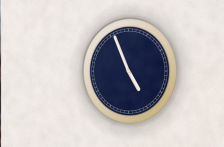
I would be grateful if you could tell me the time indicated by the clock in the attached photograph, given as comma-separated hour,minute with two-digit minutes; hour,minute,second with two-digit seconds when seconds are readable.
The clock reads 4,56
